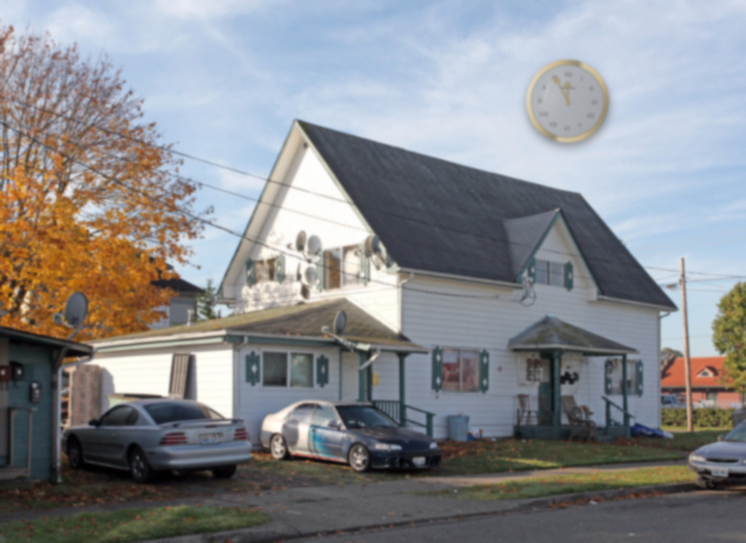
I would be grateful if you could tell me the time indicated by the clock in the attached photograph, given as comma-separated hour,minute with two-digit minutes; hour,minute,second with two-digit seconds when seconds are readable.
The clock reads 11,55
